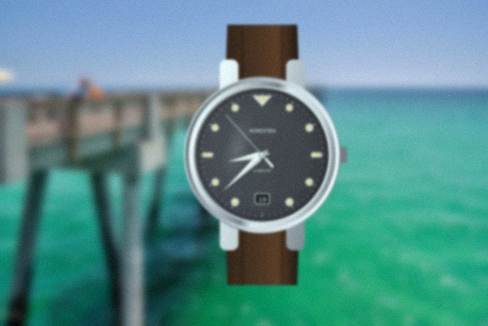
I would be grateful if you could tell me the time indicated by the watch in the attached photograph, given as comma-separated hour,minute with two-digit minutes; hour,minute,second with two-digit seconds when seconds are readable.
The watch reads 8,37,53
